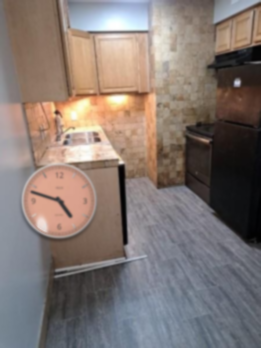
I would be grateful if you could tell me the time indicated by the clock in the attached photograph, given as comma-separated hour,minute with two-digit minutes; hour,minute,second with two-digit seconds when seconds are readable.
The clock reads 4,48
